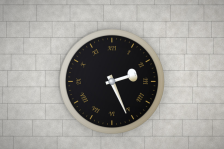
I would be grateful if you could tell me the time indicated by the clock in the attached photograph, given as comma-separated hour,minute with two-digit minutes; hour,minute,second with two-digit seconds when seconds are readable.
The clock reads 2,26
